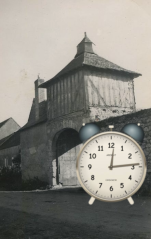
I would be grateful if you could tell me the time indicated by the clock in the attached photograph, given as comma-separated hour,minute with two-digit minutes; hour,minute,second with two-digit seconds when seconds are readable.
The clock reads 12,14
